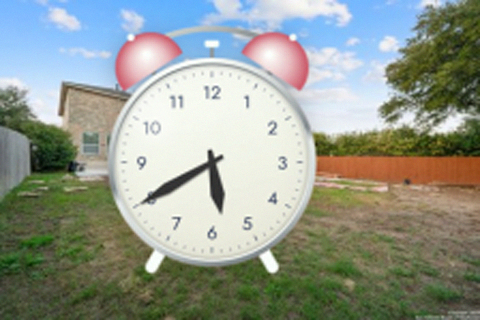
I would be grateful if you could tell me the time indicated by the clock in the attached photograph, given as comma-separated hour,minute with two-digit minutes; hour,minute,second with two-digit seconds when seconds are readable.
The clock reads 5,40
